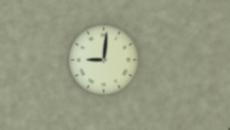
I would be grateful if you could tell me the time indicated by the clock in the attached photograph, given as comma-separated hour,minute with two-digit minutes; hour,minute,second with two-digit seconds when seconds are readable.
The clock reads 9,01
